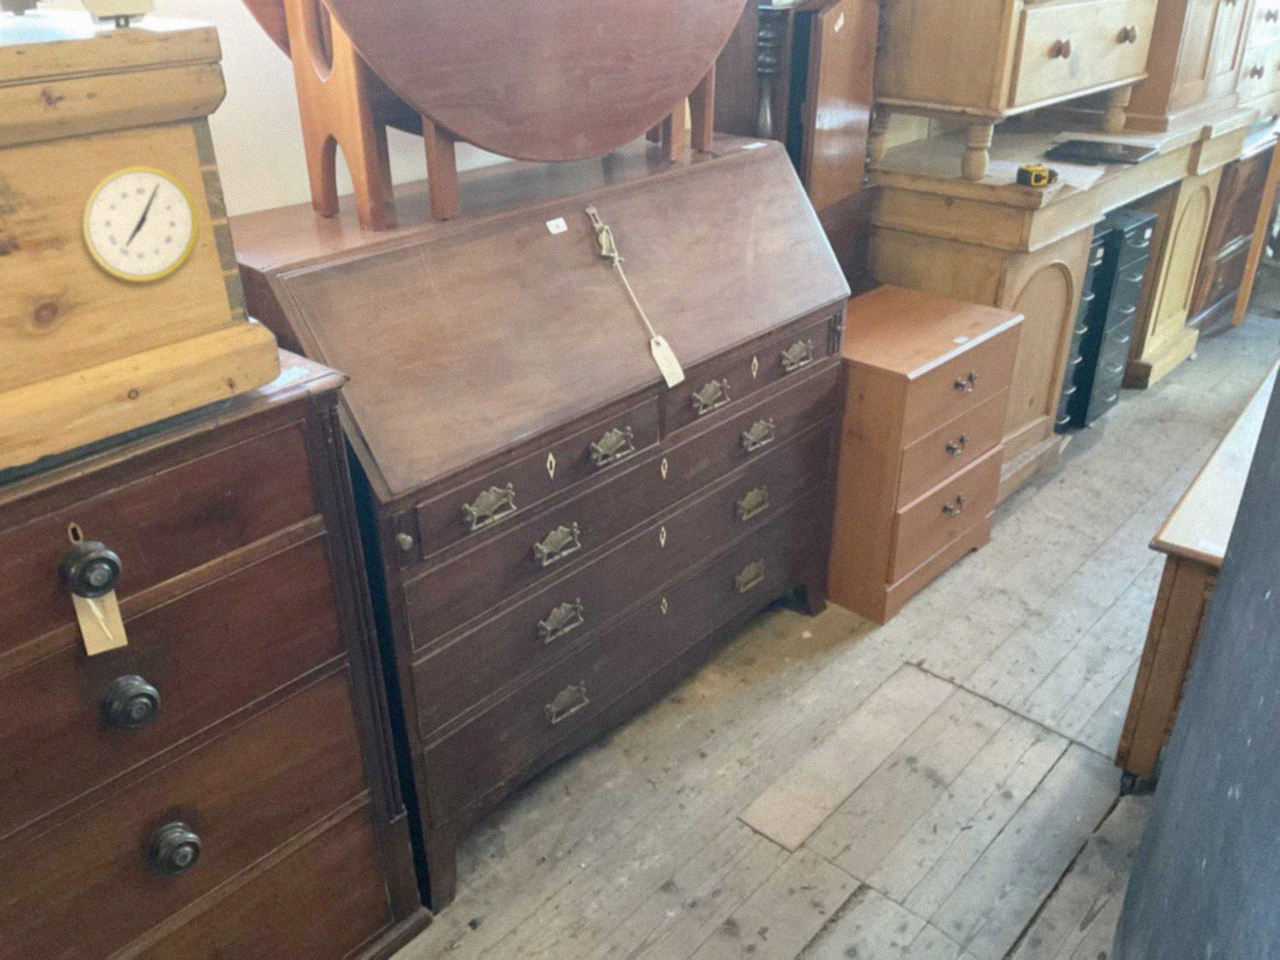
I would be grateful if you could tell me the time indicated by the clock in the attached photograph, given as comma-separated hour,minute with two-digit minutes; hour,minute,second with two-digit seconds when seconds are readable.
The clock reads 7,04
